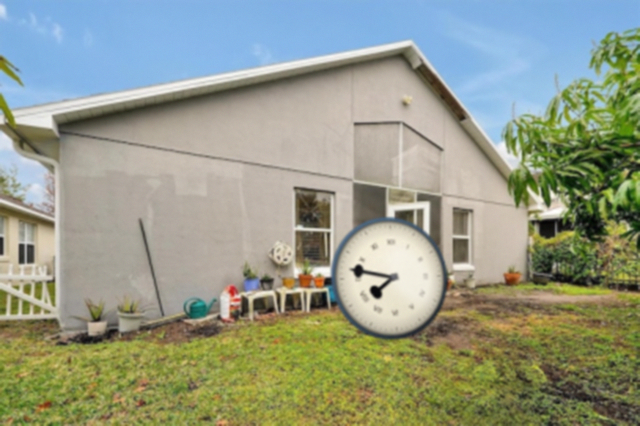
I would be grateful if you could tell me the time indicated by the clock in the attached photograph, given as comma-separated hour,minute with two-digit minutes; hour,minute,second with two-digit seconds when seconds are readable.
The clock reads 7,47
